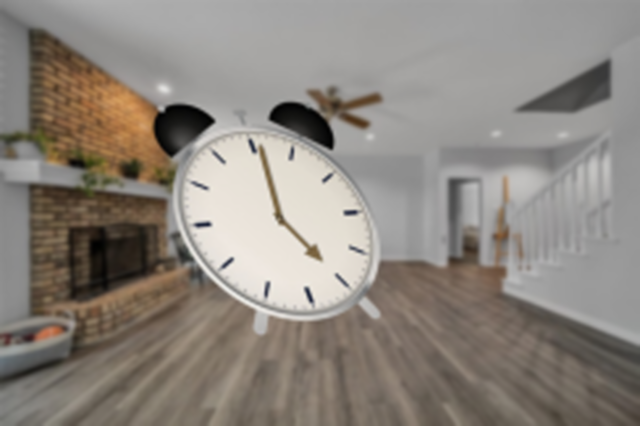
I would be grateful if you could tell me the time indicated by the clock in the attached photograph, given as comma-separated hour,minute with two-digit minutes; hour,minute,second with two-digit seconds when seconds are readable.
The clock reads 5,01
